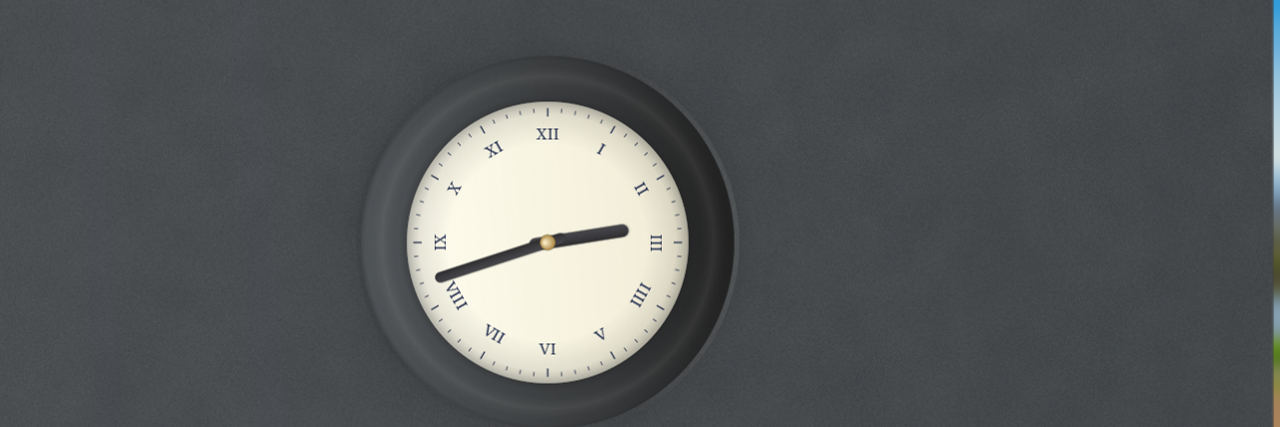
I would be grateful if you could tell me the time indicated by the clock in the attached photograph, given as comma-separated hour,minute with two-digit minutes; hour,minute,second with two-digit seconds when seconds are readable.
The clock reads 2,42
